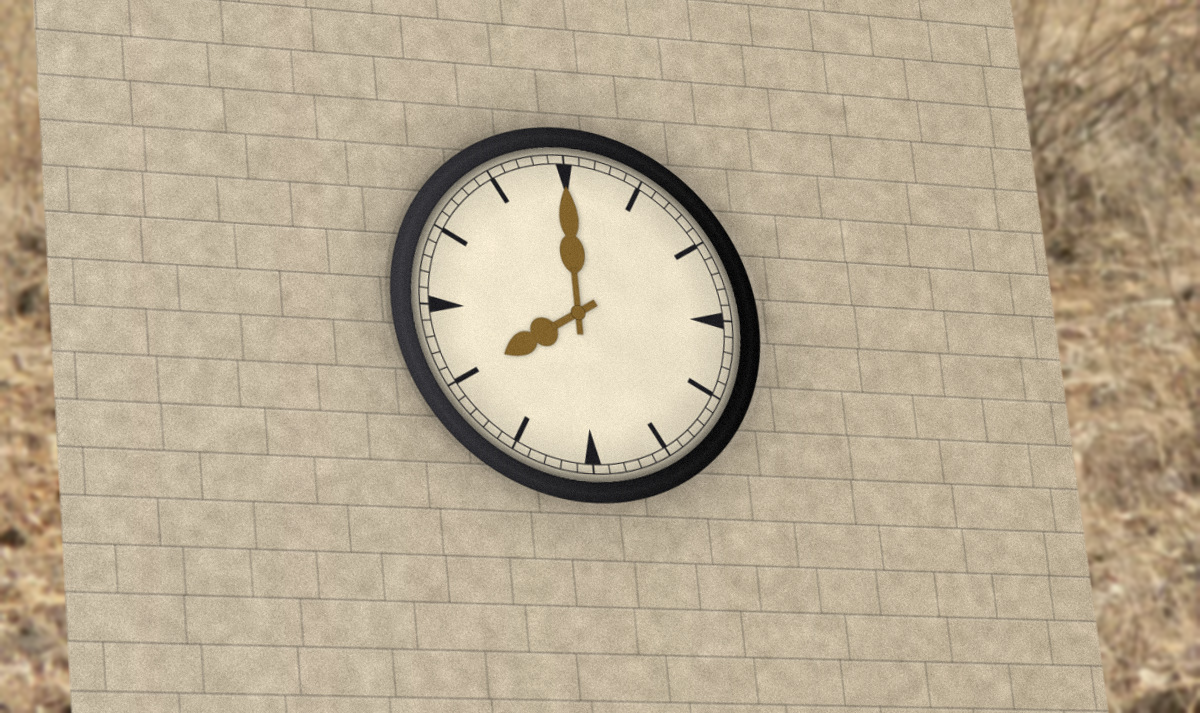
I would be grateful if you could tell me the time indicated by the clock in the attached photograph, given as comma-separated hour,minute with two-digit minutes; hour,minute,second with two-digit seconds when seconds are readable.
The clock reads 8,00
